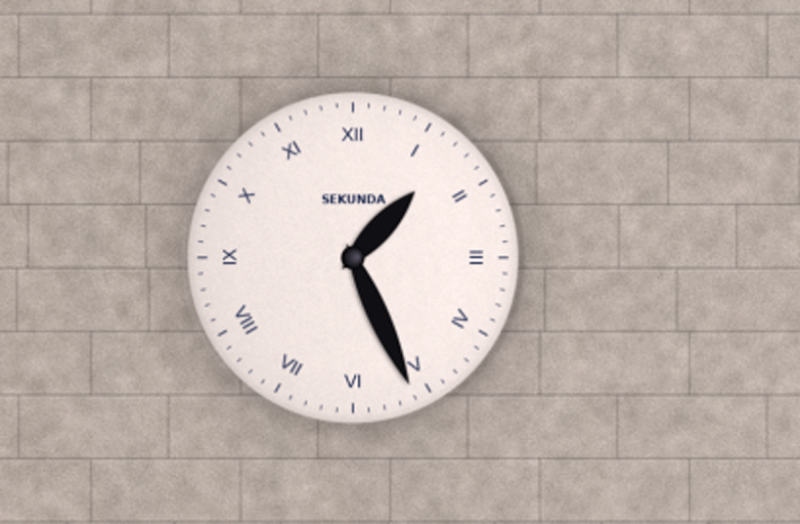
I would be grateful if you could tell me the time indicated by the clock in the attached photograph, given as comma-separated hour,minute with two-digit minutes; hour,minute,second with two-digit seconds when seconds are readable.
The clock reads 1,26
